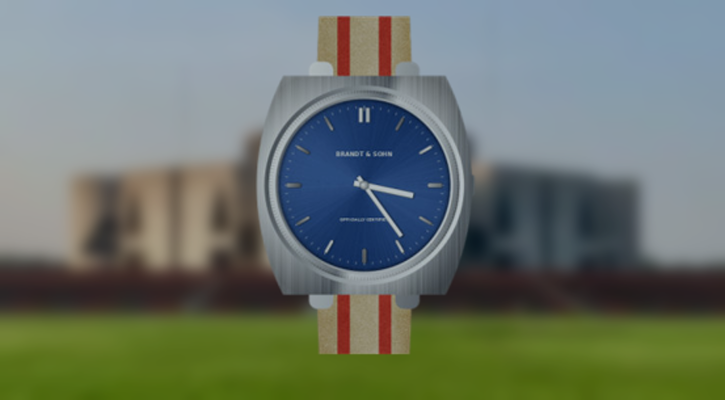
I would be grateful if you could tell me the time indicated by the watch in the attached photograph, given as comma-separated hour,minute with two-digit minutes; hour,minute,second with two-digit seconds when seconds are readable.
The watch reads 3,24
